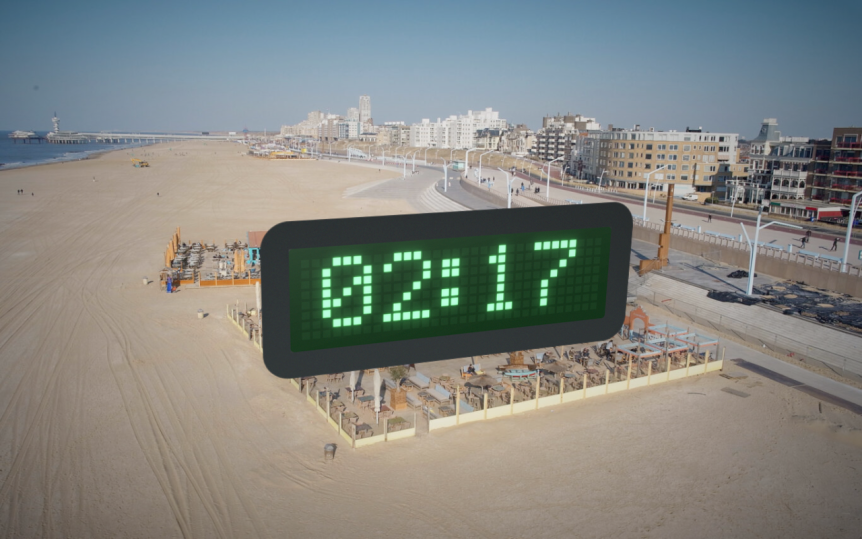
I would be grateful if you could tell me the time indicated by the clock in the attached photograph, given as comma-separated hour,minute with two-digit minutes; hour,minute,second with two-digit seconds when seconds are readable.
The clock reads 2,17
